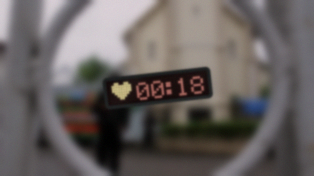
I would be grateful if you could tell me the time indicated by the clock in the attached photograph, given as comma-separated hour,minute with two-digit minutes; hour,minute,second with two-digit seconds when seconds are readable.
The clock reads 0,18
